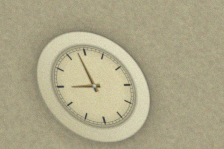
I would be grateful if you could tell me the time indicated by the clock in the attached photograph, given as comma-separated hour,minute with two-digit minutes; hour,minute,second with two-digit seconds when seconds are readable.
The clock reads 8,58
